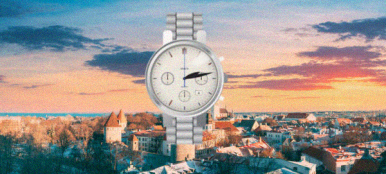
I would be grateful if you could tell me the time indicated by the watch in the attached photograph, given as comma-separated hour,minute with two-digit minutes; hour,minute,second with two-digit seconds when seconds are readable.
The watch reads 2,13
